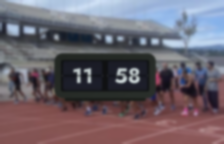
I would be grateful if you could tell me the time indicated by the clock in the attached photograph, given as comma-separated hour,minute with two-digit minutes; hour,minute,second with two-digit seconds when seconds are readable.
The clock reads 11,58
